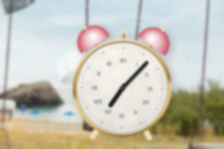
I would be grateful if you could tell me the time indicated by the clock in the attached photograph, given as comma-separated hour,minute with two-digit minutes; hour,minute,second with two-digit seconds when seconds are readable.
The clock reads 7,07
